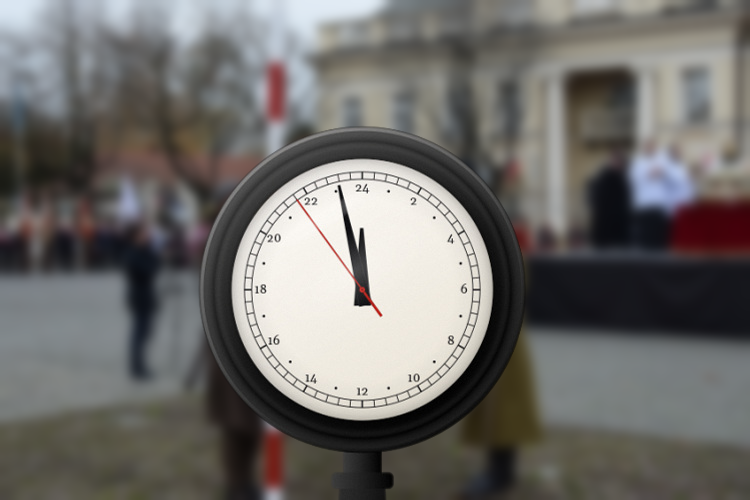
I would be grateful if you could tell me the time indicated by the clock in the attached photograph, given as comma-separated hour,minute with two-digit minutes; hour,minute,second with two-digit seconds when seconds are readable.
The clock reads 23,57,54
